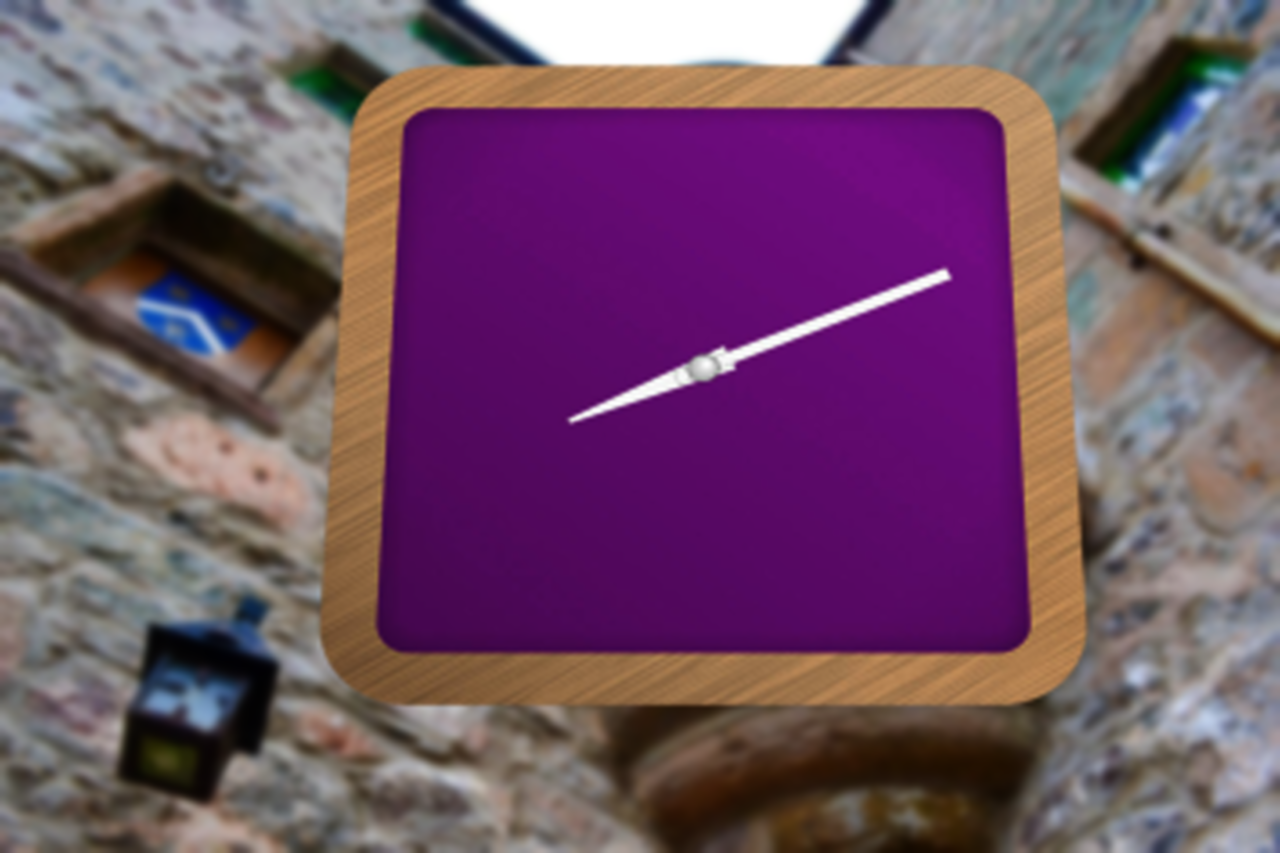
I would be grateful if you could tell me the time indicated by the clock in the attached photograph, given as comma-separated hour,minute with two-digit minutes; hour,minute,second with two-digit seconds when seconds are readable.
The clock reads 8,11
